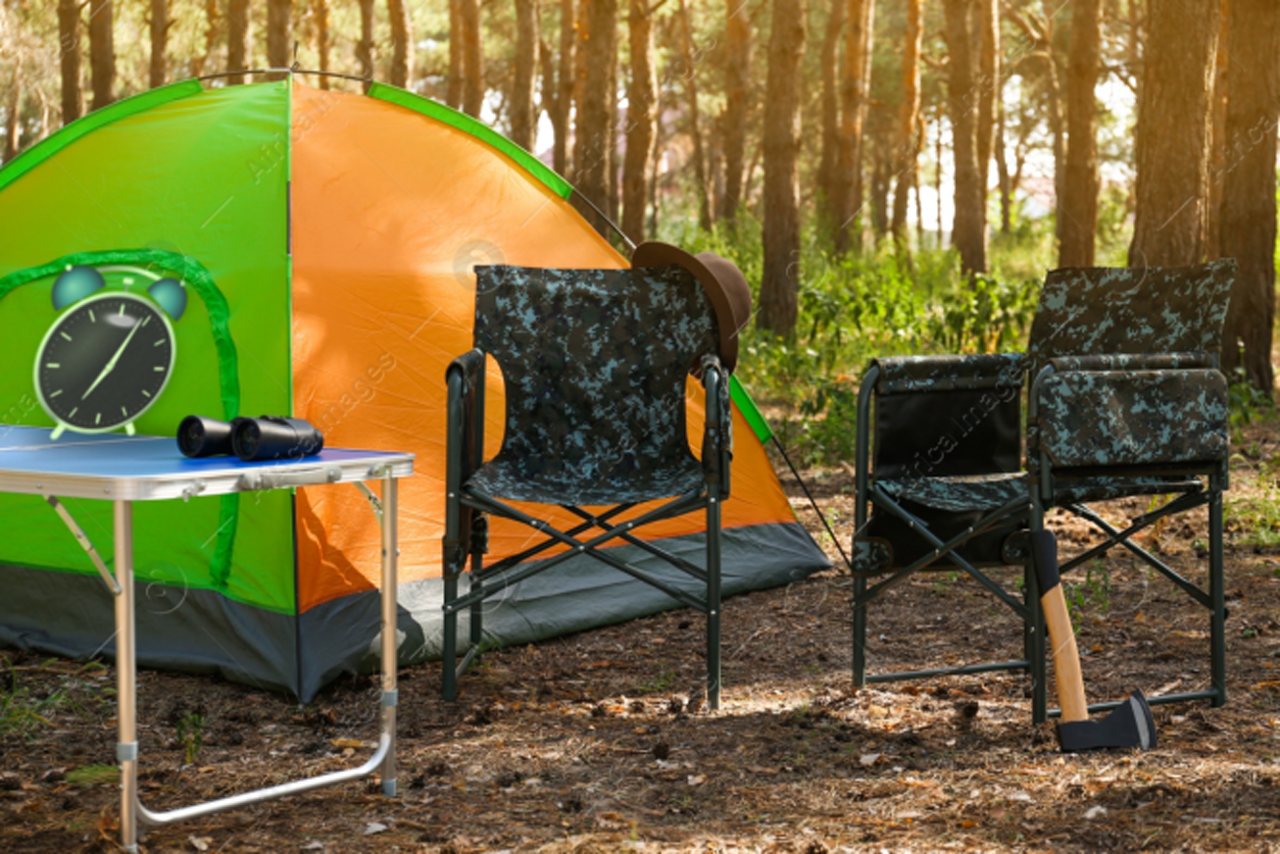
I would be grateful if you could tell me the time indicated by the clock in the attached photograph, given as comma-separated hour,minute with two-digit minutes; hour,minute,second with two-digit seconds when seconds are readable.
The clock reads 7,04
